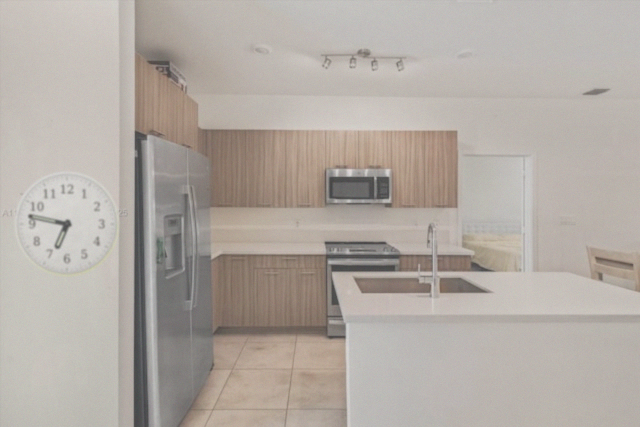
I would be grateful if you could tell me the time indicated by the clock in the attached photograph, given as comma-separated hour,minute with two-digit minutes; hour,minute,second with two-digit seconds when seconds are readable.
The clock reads 6,47
